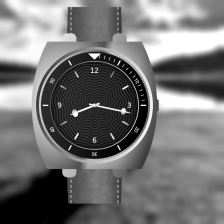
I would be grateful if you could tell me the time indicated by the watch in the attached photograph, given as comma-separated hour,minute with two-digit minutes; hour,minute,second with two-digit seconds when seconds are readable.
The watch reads 8,17
